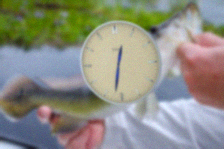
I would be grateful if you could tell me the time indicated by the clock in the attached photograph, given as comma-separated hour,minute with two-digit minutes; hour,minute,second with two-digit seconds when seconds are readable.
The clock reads 12,32
